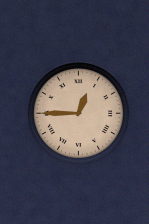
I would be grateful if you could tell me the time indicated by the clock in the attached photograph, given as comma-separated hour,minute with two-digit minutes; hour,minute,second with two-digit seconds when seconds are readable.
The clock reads 12,45
